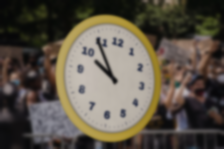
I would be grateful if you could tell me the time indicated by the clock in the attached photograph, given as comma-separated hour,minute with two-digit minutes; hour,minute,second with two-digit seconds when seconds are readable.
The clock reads 9,54
